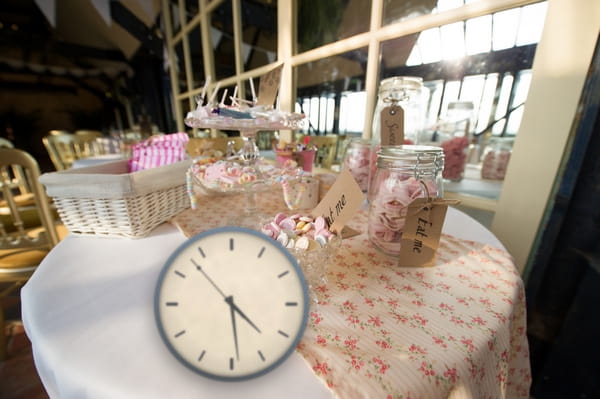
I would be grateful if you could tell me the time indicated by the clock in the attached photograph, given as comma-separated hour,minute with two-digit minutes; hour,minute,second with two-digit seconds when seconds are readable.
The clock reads 4,28,53
